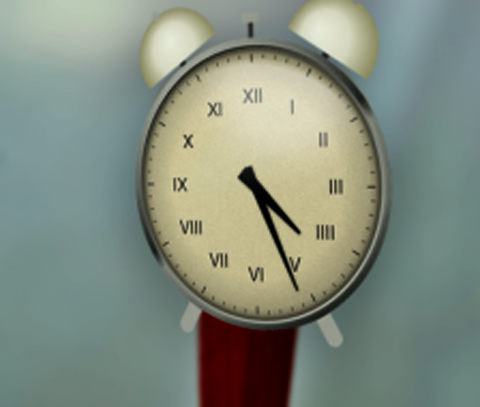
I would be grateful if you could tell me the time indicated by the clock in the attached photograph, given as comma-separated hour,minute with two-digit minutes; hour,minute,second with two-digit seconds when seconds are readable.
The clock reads 4,26
